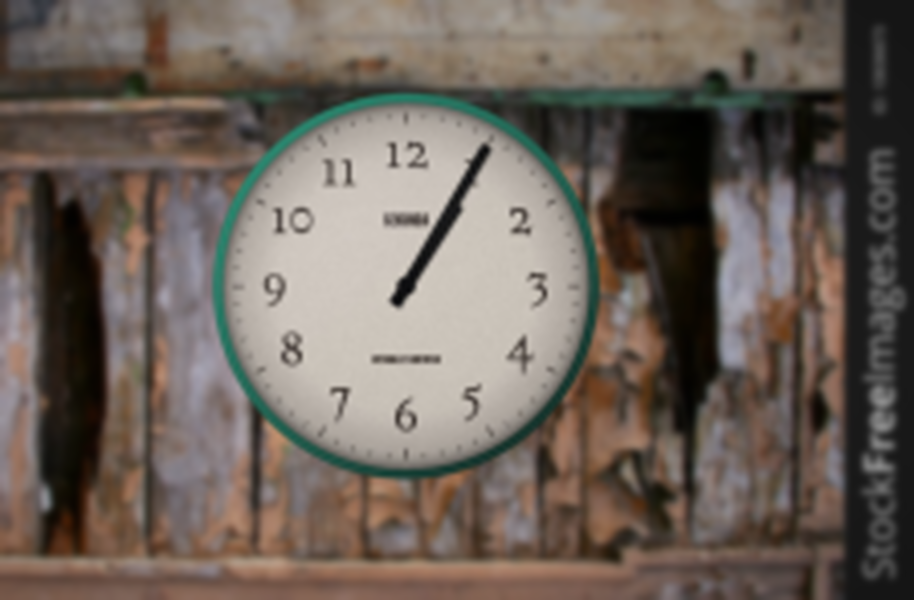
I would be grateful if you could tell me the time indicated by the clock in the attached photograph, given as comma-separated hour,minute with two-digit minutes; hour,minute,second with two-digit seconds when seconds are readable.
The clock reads 1,05
